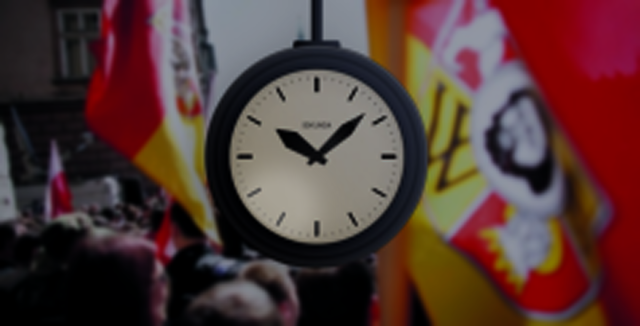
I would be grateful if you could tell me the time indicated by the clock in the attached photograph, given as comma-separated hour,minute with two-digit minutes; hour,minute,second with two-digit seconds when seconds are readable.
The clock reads 10,08
